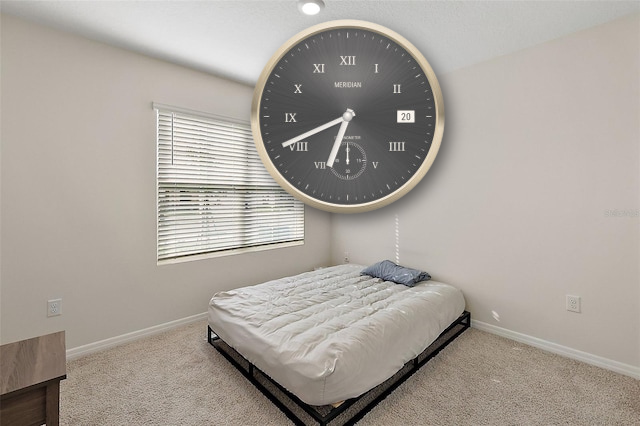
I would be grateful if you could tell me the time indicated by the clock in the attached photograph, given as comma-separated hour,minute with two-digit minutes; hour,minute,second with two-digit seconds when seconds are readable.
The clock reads 6,41
